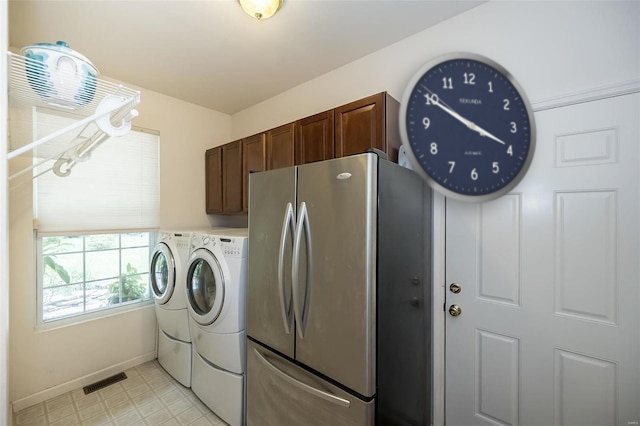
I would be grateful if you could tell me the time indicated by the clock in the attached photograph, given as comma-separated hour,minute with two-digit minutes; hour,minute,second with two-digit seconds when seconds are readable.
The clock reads 3,49,51
